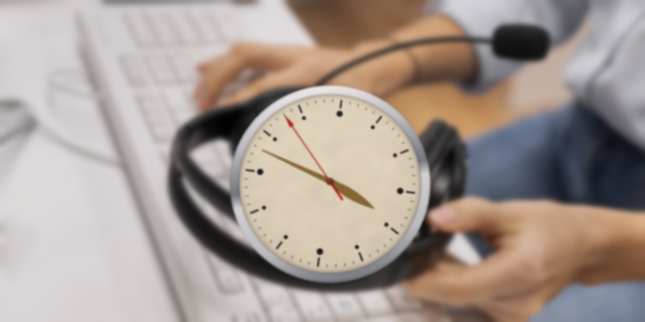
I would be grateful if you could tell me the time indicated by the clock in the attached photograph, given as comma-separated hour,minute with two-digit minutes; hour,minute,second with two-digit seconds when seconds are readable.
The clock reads 3,47,53
